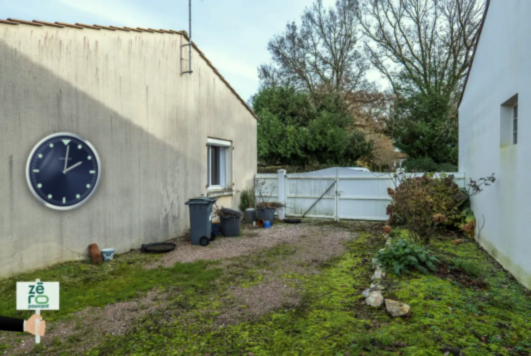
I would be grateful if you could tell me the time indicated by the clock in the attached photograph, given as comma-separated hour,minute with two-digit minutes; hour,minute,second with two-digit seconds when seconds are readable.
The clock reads 2,01
